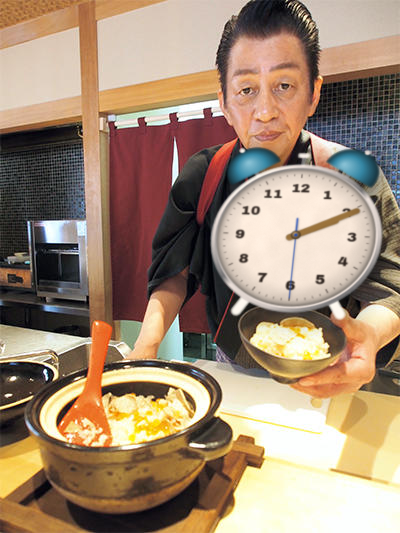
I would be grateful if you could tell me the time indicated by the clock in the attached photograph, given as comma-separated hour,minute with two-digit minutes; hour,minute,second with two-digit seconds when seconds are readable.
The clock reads 2,10,30
